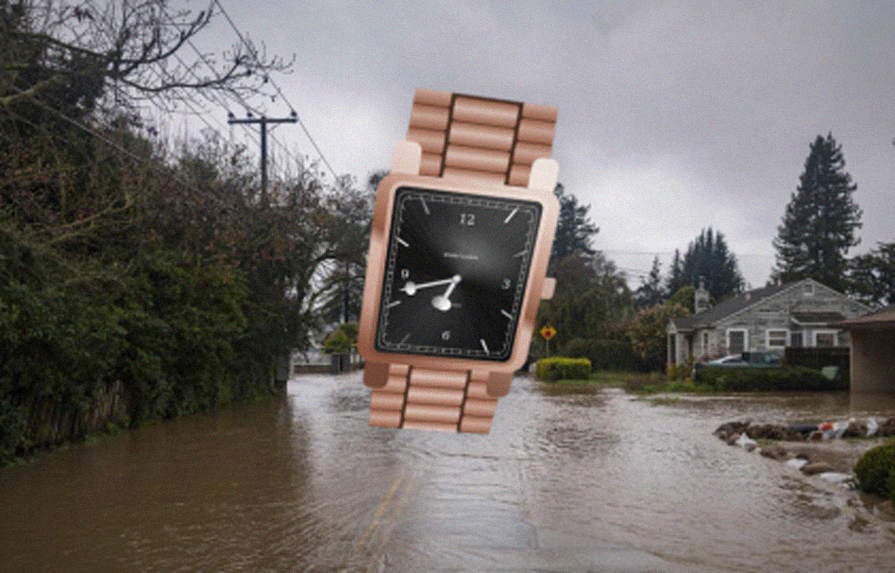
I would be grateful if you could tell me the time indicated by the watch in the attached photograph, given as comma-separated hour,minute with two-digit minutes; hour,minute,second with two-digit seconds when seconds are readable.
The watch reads 6,42
